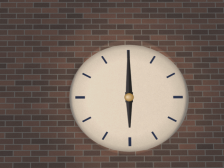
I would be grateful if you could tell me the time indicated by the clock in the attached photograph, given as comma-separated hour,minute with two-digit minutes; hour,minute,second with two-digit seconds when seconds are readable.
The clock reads 6,00
